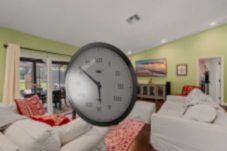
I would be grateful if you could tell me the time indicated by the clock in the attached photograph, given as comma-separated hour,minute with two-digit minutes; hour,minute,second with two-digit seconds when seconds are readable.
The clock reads 5,51
